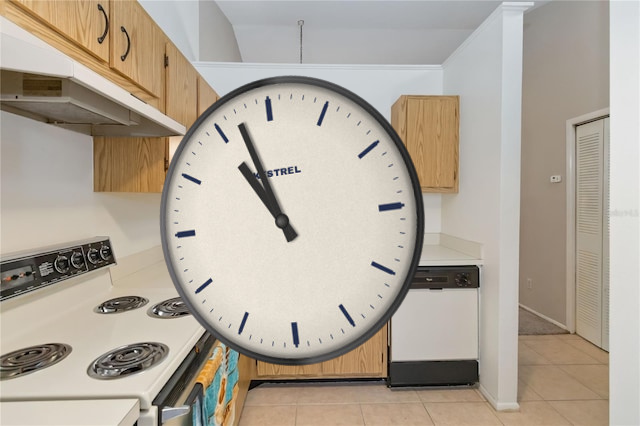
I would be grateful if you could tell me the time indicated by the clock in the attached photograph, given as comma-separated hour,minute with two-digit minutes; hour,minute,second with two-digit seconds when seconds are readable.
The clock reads 10,57
